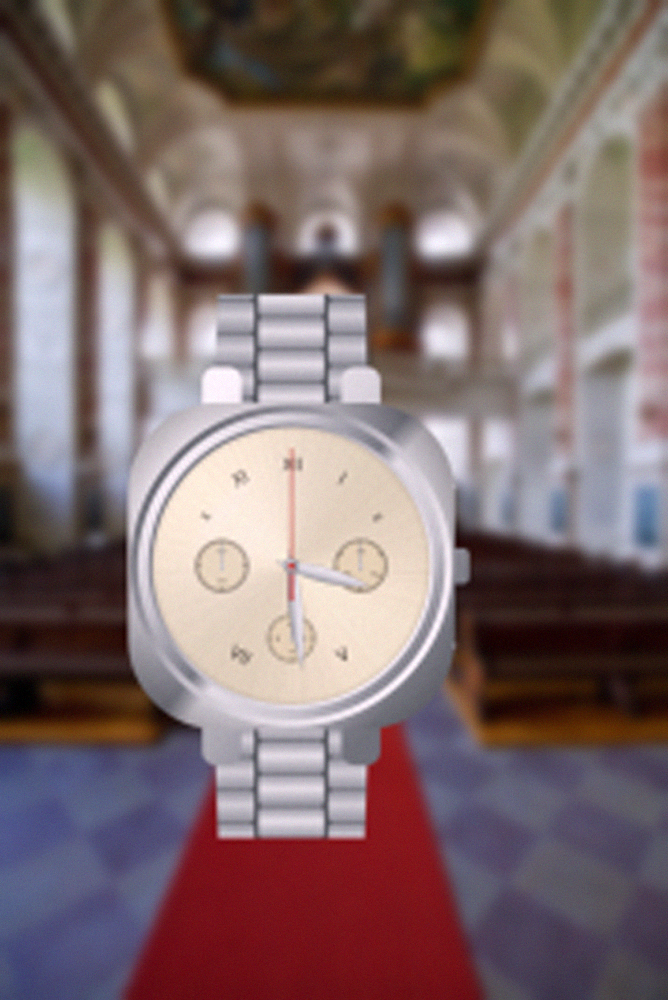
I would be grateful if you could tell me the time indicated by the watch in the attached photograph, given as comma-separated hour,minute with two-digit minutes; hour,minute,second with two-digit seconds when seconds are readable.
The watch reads 3,29
